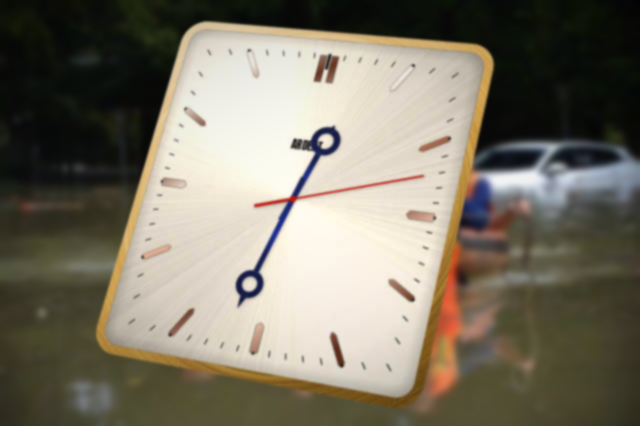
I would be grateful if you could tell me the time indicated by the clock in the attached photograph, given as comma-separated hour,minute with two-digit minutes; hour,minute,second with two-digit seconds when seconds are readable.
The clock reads 12,32,12
